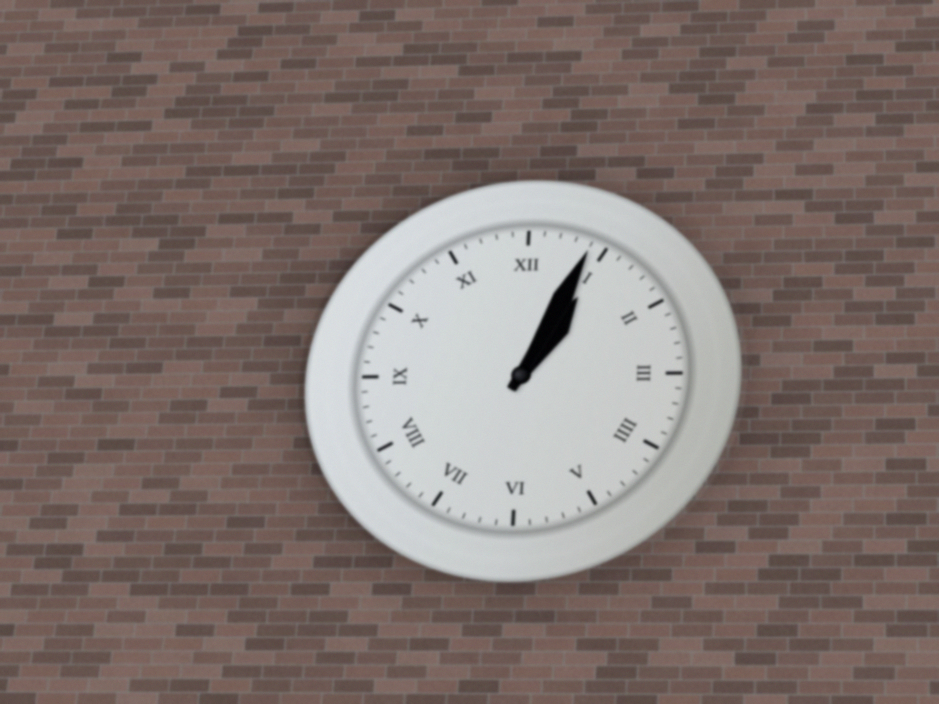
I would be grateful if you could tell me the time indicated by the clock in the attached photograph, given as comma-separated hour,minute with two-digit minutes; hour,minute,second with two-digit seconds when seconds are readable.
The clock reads 1,04
